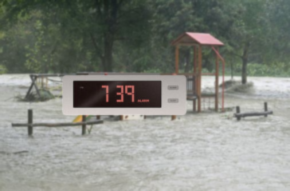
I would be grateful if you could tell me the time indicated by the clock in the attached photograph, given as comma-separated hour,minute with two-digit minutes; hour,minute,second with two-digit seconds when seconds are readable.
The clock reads 7,39
